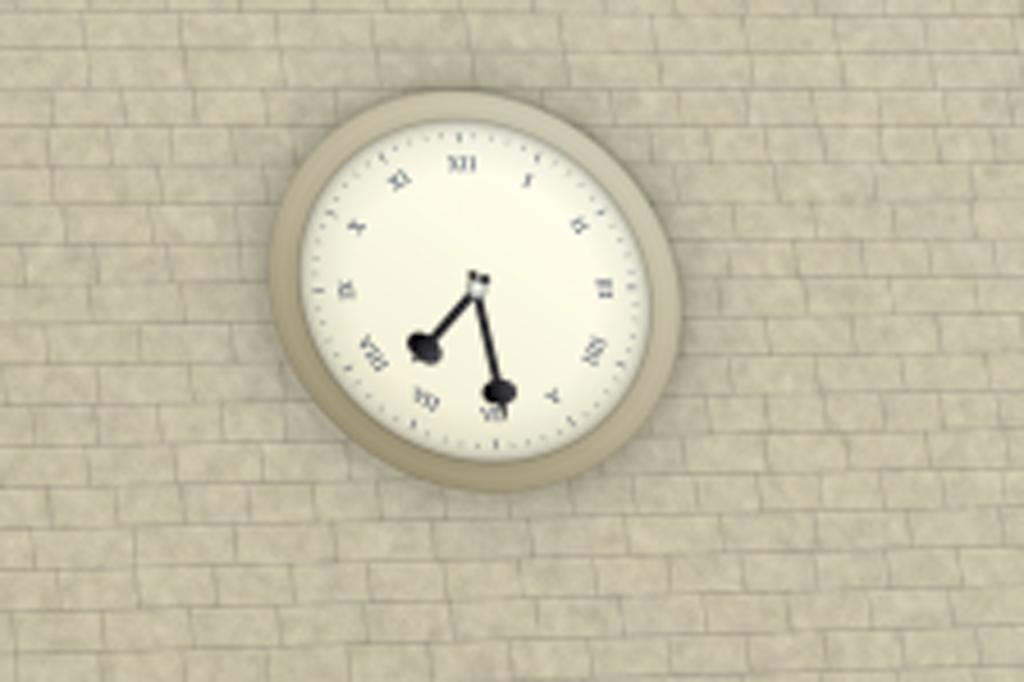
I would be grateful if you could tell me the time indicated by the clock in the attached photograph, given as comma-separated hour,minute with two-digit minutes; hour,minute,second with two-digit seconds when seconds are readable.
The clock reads 7,29
